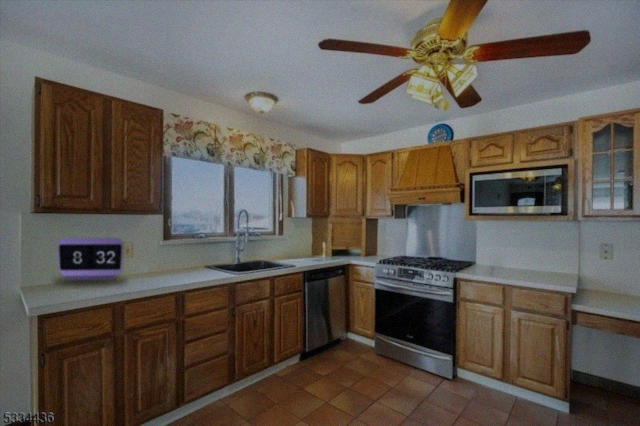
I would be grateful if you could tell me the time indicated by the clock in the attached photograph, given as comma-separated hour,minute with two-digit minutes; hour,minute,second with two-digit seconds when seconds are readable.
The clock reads 8,32
